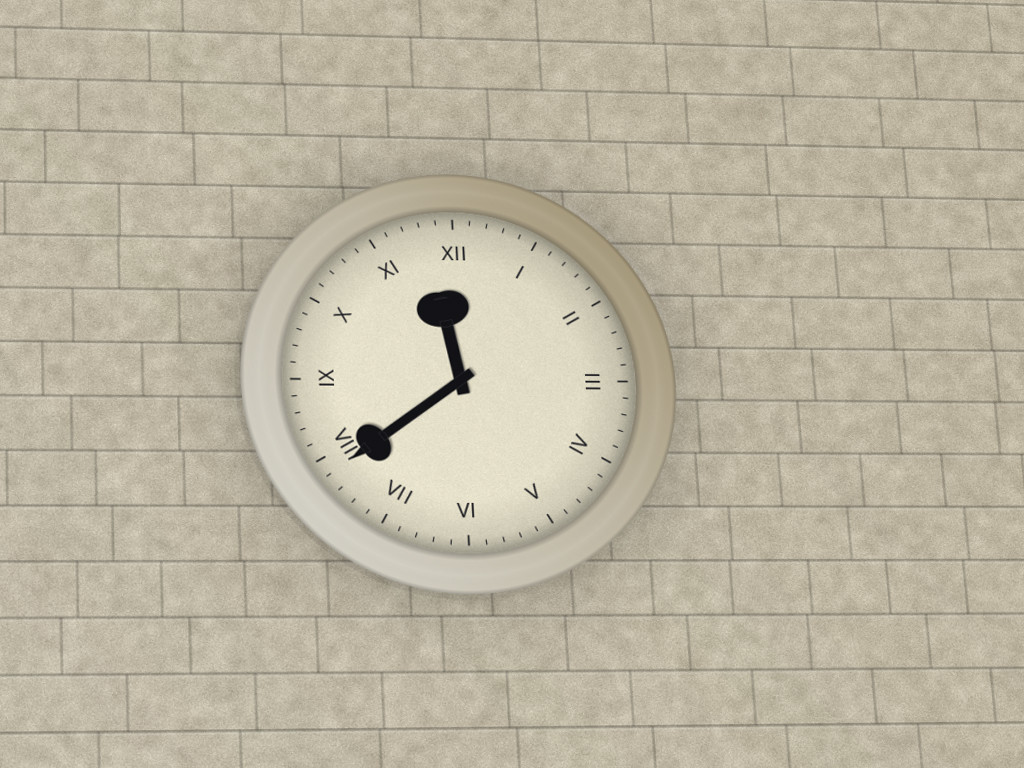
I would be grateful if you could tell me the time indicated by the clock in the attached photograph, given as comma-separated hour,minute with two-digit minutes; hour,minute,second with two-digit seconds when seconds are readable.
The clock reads 11,39
